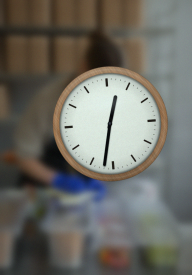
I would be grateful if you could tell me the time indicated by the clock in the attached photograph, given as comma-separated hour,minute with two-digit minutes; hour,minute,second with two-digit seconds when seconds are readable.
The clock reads 12,32
